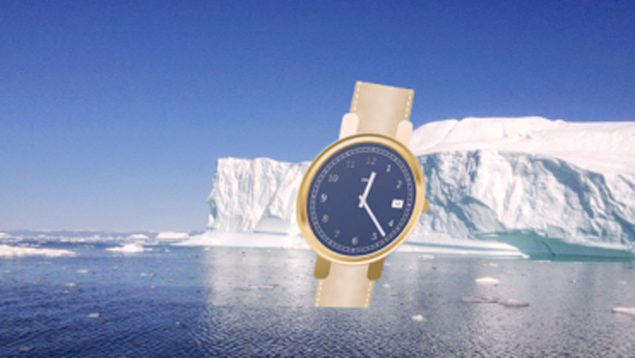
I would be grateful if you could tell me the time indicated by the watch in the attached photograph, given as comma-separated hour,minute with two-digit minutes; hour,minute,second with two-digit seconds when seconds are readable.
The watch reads 12,23
